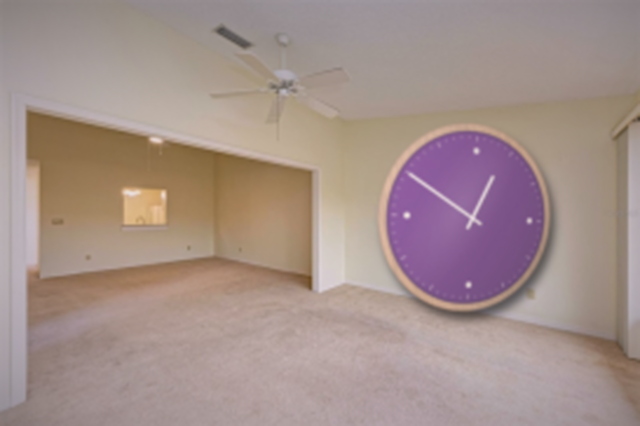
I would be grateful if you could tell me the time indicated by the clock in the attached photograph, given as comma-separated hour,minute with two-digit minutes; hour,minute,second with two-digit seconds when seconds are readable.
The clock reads 12,50
